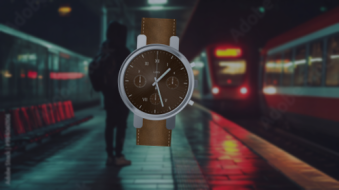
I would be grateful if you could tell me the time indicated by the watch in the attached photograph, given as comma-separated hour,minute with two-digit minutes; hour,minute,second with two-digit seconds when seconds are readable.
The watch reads 1,27
